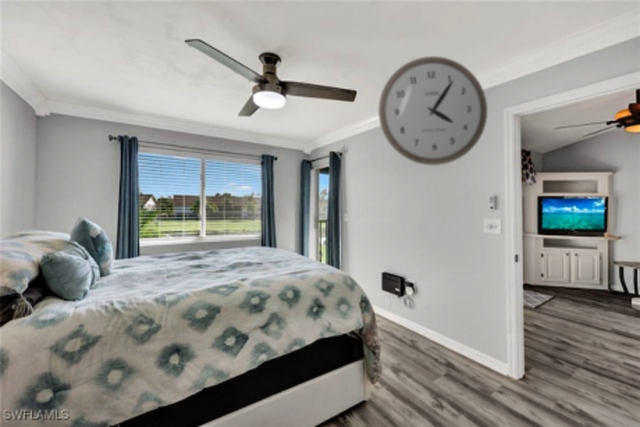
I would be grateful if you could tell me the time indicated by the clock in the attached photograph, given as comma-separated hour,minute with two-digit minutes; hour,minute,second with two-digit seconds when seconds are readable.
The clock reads 4,06
